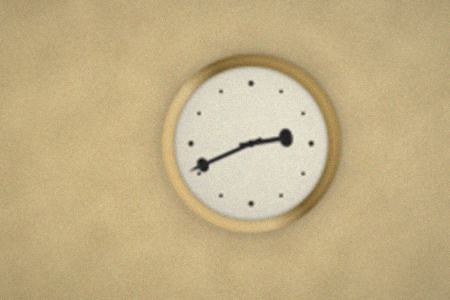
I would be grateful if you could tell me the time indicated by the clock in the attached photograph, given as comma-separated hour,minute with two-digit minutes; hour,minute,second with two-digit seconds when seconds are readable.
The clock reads 2,41
